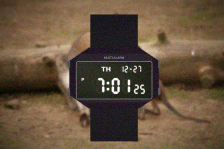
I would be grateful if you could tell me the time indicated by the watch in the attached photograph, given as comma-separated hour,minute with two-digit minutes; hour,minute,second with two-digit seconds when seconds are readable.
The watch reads 7,01,25
